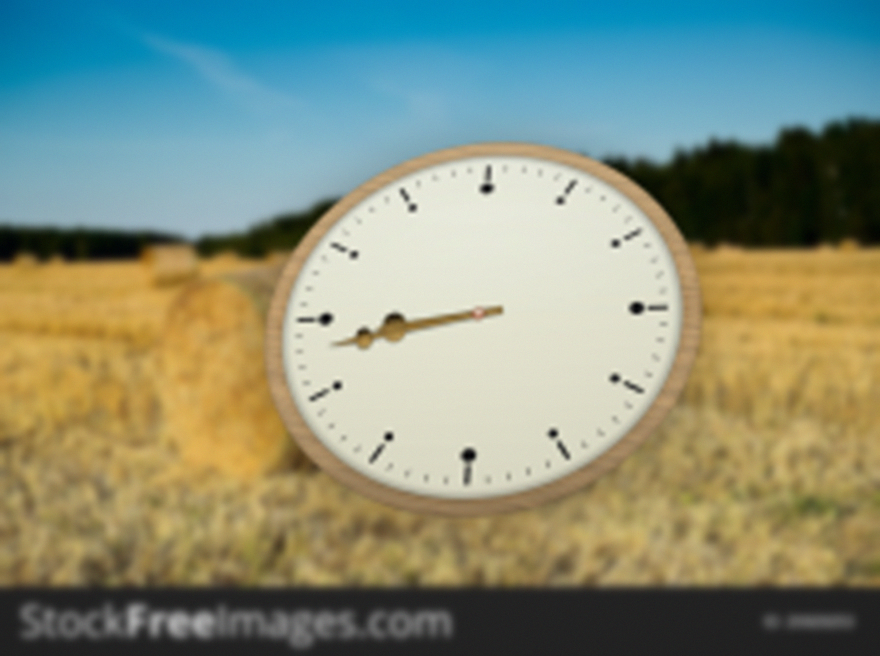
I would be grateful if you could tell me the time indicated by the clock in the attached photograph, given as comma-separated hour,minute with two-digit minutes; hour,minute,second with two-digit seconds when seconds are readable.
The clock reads 8,43
